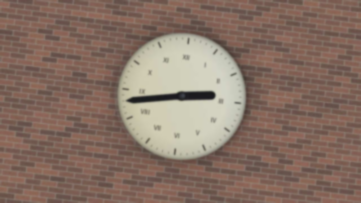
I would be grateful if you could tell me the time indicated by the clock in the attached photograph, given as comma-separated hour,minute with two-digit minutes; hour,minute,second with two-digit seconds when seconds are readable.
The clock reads 2,43
